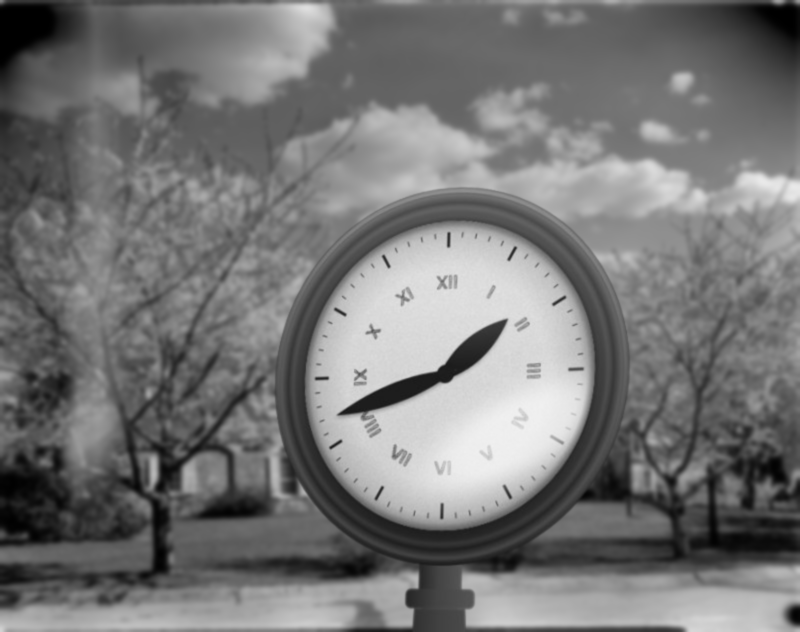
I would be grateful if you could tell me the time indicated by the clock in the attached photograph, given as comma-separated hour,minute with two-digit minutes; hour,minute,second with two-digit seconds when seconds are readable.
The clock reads 1,42
